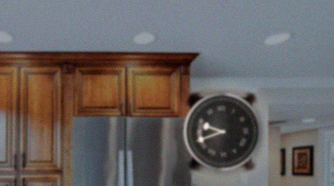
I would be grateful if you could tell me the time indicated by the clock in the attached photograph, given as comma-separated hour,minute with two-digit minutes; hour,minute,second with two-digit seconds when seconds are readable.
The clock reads 9,42
